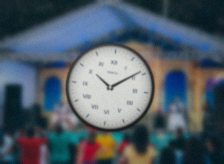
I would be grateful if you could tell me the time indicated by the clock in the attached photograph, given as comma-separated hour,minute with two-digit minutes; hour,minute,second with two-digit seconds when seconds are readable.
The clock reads 10,09
